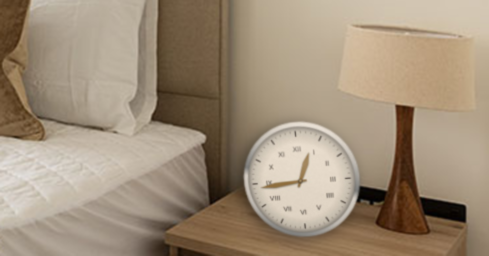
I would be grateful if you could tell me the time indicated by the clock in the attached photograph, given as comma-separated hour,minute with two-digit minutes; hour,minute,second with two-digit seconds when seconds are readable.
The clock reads 12,44
